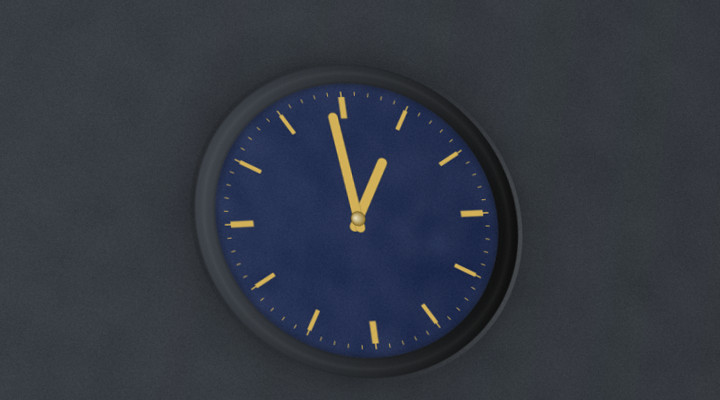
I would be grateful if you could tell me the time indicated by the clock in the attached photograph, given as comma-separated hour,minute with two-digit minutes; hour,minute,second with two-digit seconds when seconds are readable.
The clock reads 12,59
